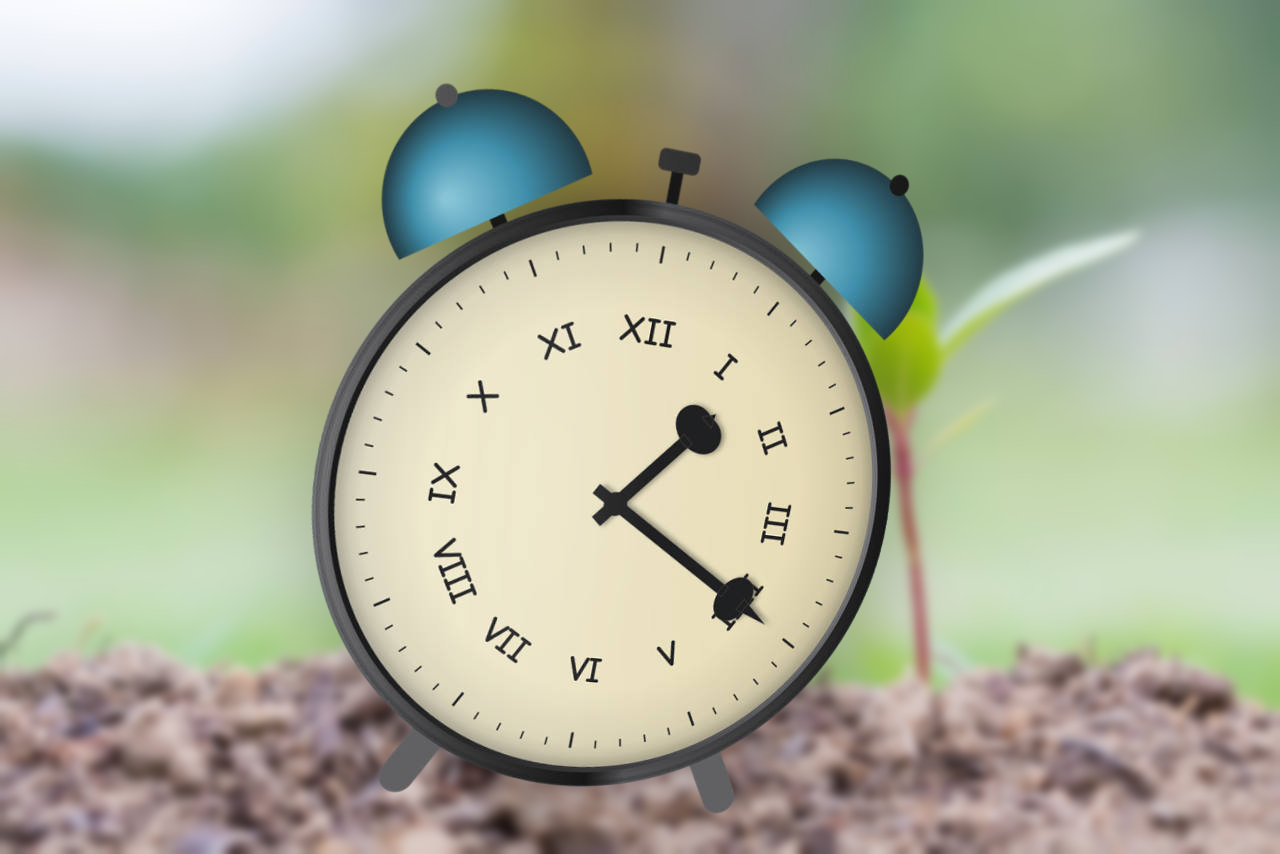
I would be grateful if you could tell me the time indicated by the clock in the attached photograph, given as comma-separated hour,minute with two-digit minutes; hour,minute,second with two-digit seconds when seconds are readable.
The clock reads 1,20
